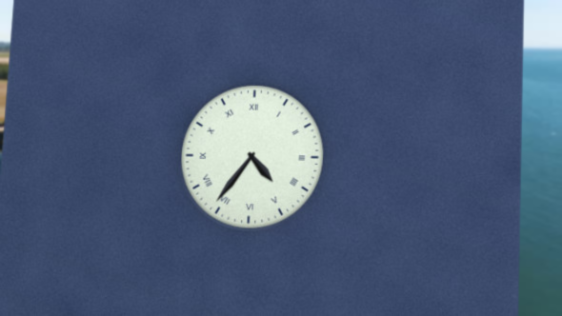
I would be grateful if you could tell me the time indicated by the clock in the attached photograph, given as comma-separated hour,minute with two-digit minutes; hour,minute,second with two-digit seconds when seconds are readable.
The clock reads 4,36
